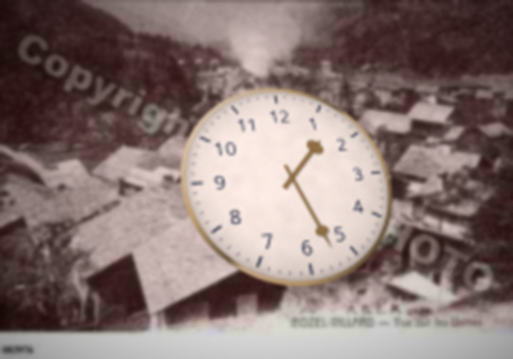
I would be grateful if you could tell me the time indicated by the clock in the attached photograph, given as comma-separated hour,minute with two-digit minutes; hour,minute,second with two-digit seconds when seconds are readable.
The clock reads 1,27
